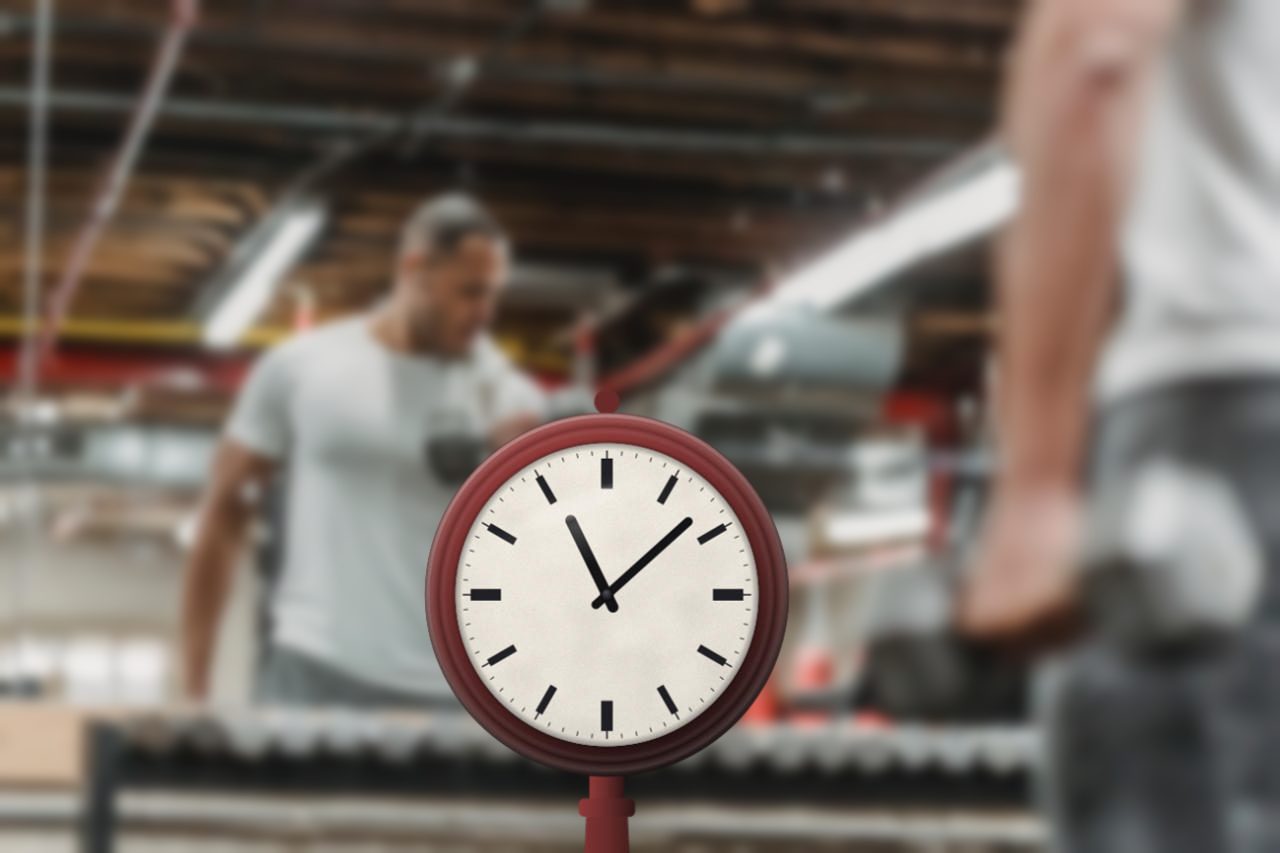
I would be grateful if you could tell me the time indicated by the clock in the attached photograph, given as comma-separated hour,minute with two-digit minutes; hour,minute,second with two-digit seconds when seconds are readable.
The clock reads 11,08
